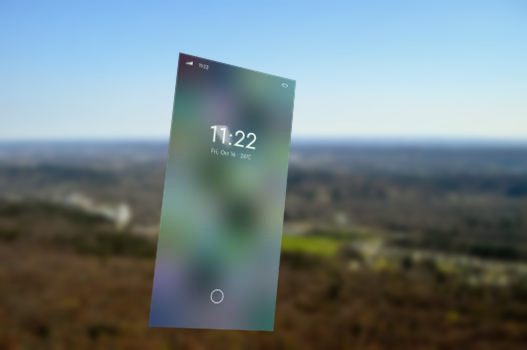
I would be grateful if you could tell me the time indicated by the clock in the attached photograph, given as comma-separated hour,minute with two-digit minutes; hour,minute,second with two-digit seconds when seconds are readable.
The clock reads 11,22
